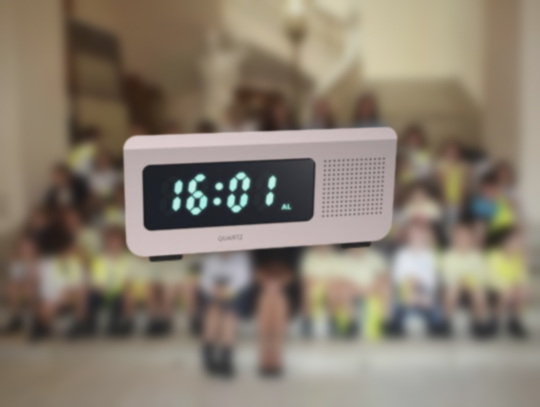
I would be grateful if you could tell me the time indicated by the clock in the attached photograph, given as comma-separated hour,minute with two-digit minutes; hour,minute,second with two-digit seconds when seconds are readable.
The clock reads 16,01
